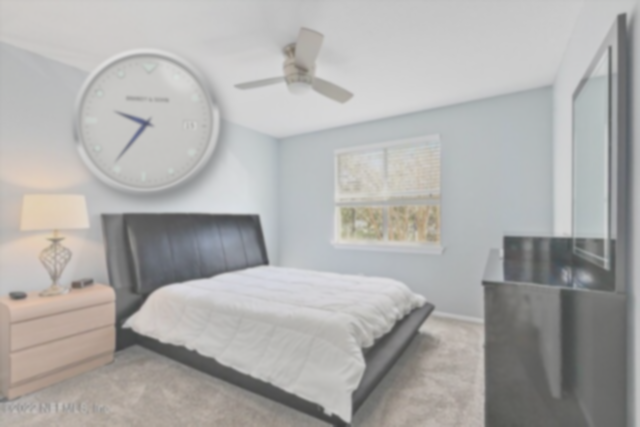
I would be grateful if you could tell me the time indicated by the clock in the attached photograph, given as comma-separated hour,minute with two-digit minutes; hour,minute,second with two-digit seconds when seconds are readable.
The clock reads 9,36
